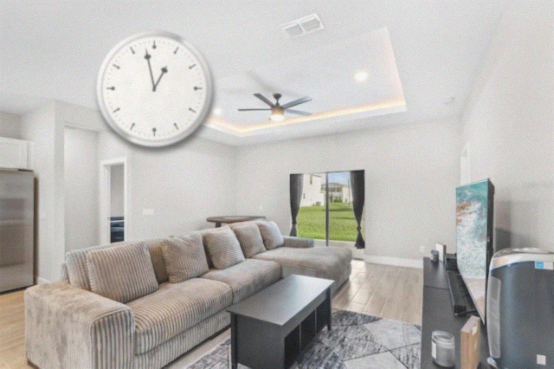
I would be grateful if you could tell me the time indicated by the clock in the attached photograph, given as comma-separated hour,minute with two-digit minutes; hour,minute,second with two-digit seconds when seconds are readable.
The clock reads 12,58
